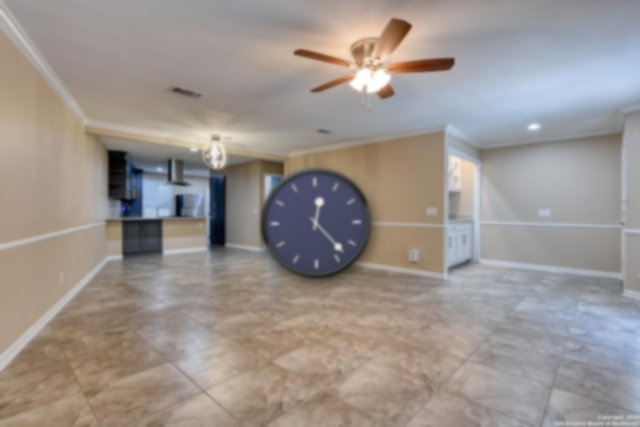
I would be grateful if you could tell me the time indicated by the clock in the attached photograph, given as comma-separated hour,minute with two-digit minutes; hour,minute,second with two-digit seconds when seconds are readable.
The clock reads 12,23
